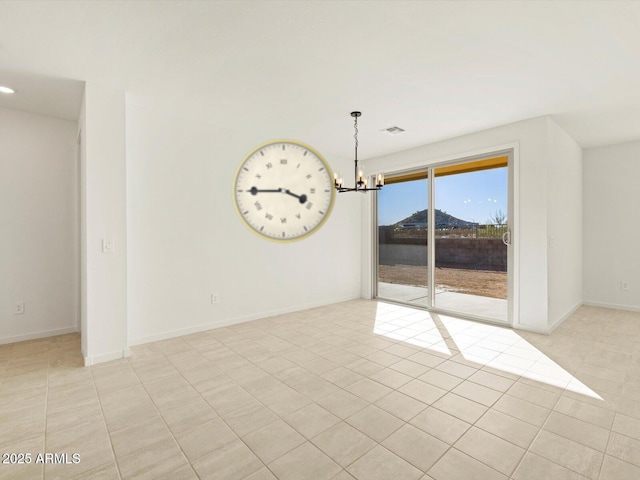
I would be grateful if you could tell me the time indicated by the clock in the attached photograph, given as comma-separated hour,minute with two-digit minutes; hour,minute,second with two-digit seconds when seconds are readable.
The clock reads 3,45
